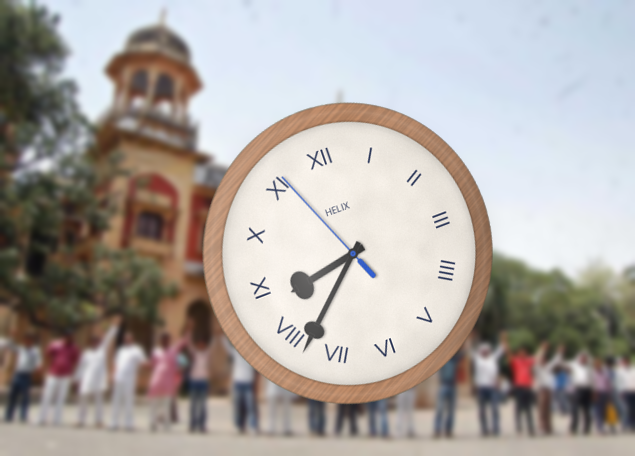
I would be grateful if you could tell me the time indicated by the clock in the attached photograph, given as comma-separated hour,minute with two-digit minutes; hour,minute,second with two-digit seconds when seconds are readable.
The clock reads 8,37,56
